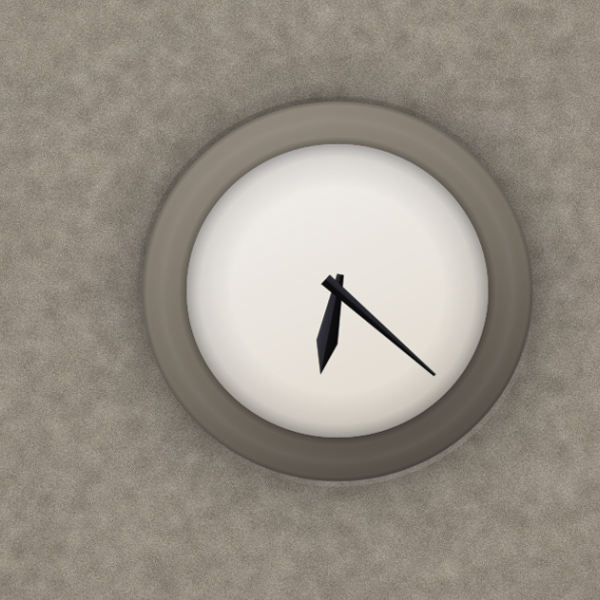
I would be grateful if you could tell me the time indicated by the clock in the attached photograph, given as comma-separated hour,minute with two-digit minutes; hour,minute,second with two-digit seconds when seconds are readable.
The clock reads 6,22
